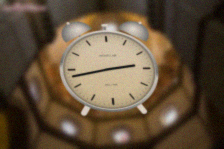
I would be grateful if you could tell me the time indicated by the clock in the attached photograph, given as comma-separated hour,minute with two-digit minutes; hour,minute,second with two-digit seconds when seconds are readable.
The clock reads 2,43
